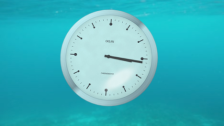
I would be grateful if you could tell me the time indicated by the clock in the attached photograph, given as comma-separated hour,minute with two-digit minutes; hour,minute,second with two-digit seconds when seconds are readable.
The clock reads 3,16
